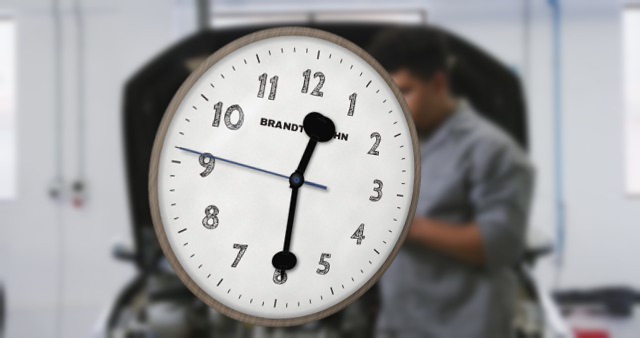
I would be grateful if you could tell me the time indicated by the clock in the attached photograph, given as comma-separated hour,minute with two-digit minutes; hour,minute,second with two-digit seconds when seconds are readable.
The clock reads 12,29,46
